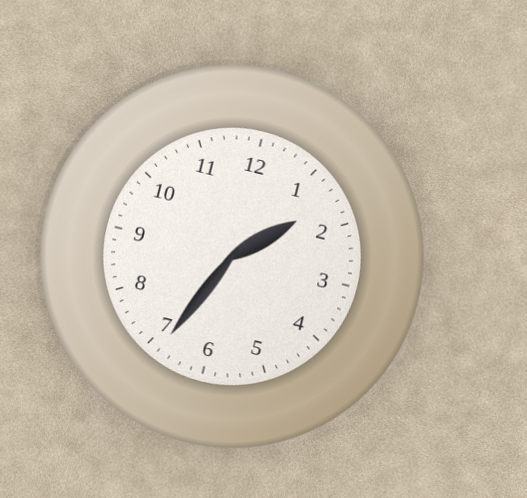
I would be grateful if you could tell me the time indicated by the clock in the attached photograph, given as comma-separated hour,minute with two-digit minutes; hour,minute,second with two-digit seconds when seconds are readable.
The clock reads 1,34
